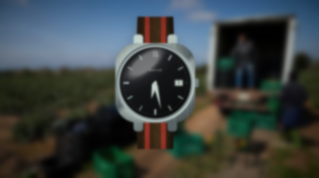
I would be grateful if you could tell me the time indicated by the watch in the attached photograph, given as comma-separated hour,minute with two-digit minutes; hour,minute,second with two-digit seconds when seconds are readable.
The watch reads 6,28
